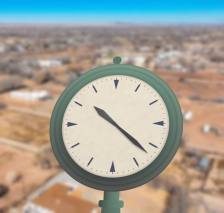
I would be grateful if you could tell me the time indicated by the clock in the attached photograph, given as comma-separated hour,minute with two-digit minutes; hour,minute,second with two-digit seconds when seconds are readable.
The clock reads 10,22
